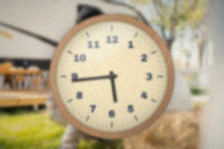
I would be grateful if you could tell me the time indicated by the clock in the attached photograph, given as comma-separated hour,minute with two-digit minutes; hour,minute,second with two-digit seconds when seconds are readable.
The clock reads 5,44
